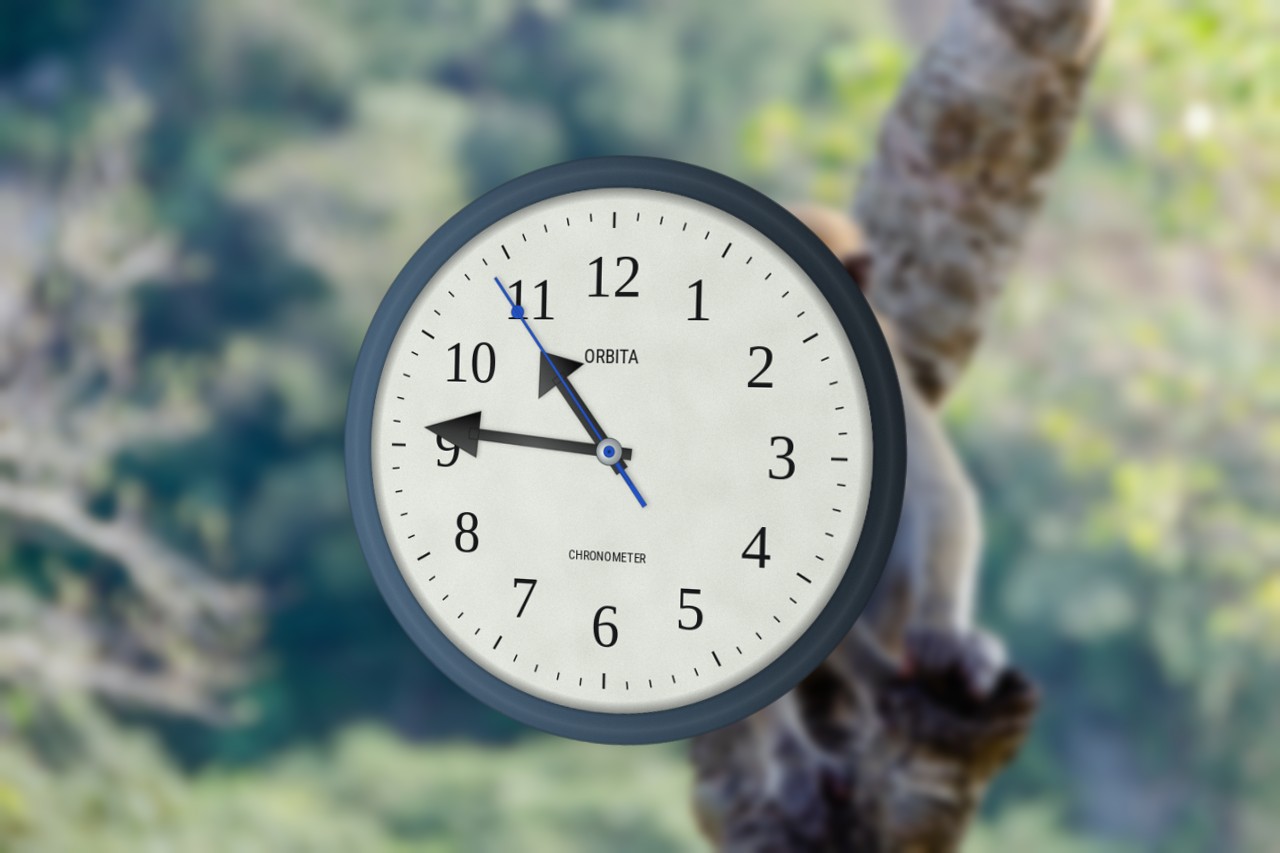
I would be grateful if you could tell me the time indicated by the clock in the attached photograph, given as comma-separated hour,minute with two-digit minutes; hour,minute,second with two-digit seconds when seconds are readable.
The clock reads 10,45,54
